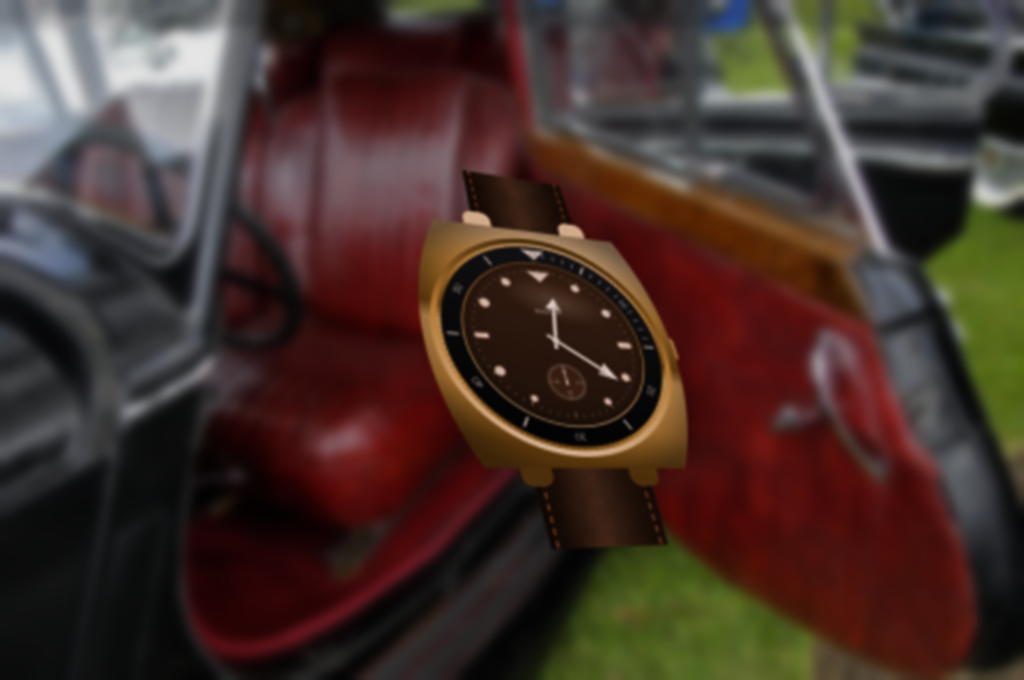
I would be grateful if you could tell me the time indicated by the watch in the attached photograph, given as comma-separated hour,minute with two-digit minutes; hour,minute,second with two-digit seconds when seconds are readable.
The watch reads 12,21
